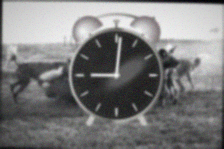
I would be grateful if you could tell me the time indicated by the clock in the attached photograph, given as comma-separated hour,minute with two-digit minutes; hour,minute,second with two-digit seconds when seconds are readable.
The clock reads 9,01
